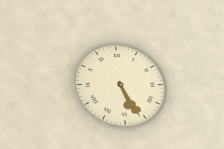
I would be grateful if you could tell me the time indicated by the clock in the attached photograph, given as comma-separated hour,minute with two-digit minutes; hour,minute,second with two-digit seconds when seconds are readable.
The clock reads 5,26
